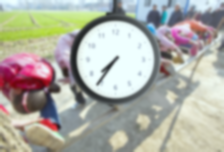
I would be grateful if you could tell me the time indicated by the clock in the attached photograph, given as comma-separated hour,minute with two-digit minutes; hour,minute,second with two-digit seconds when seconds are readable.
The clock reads 7,36
